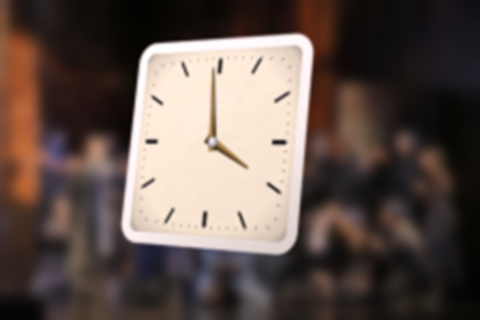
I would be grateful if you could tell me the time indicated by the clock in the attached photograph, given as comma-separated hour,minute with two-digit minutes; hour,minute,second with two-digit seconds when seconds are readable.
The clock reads 3,59
